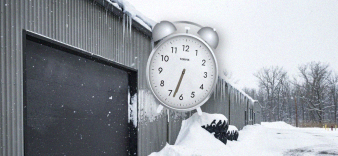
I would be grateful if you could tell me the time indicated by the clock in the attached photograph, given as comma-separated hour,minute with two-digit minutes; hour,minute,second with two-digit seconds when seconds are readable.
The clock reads 6,33
